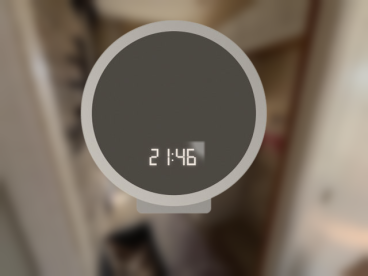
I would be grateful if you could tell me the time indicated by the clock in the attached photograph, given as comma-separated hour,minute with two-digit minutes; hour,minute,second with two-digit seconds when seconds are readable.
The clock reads 21,46
